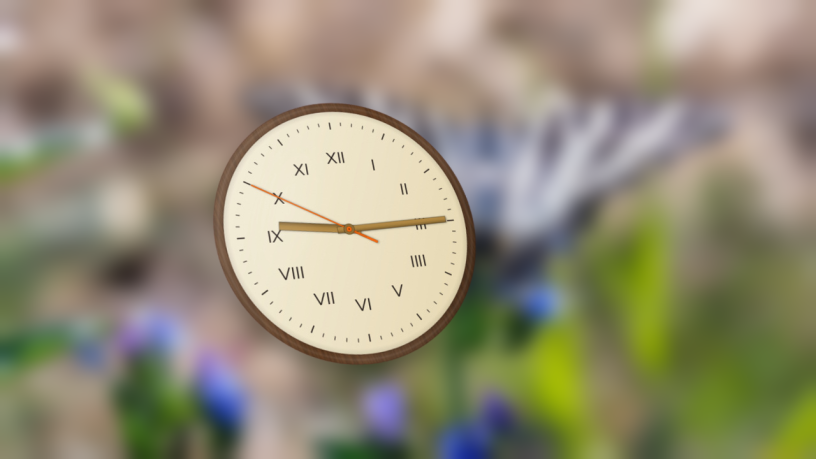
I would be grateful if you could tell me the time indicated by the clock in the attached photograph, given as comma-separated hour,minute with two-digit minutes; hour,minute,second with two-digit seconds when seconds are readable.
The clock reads 9,14,50
